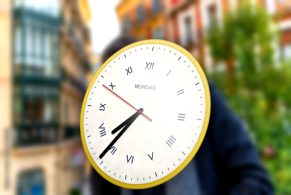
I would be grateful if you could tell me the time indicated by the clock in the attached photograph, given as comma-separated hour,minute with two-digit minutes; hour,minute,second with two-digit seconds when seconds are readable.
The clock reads 7,35,49
